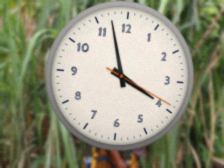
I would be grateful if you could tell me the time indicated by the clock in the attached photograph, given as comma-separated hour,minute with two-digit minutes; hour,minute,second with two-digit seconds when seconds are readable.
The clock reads 3,57,19
